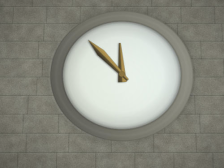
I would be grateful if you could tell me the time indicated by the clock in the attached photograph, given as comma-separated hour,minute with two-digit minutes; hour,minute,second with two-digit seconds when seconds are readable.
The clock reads 11,53
